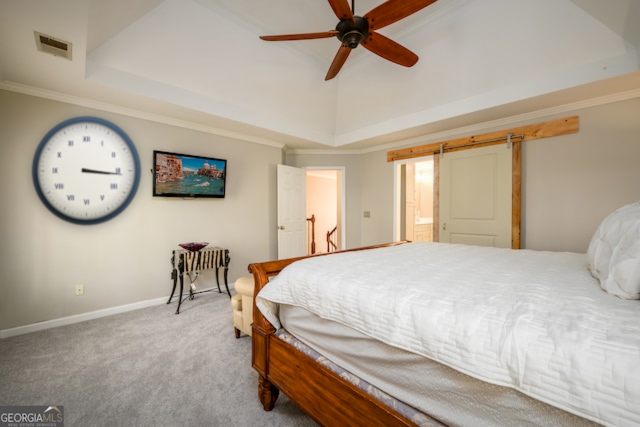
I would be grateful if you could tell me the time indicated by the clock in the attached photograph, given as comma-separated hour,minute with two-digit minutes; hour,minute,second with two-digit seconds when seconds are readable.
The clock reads 3,16
